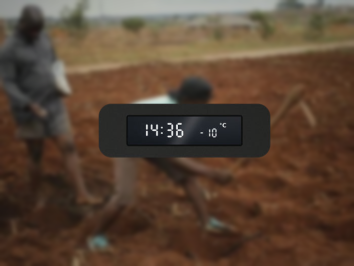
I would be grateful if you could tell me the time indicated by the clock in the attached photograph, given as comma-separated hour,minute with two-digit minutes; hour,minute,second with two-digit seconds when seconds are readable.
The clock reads 14,36
